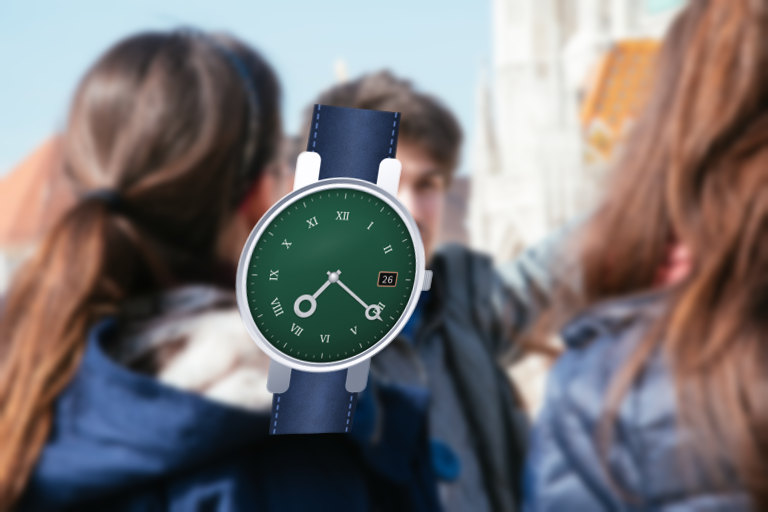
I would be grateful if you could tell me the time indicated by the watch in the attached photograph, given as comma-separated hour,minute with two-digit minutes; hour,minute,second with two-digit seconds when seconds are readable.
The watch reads 7,21
